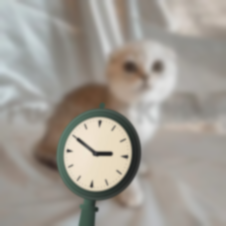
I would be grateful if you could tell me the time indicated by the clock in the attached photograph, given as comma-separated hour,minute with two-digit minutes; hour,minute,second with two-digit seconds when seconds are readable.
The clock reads 2,50
